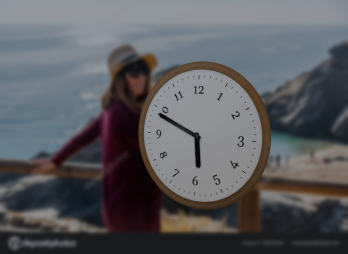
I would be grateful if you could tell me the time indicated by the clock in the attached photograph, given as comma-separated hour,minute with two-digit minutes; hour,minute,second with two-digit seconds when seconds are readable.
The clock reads 5,49
